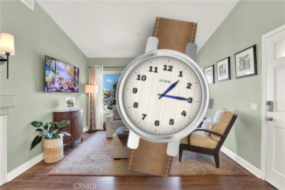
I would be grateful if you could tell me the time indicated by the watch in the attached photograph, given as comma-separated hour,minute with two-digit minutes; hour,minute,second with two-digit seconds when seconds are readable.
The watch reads 1,15
